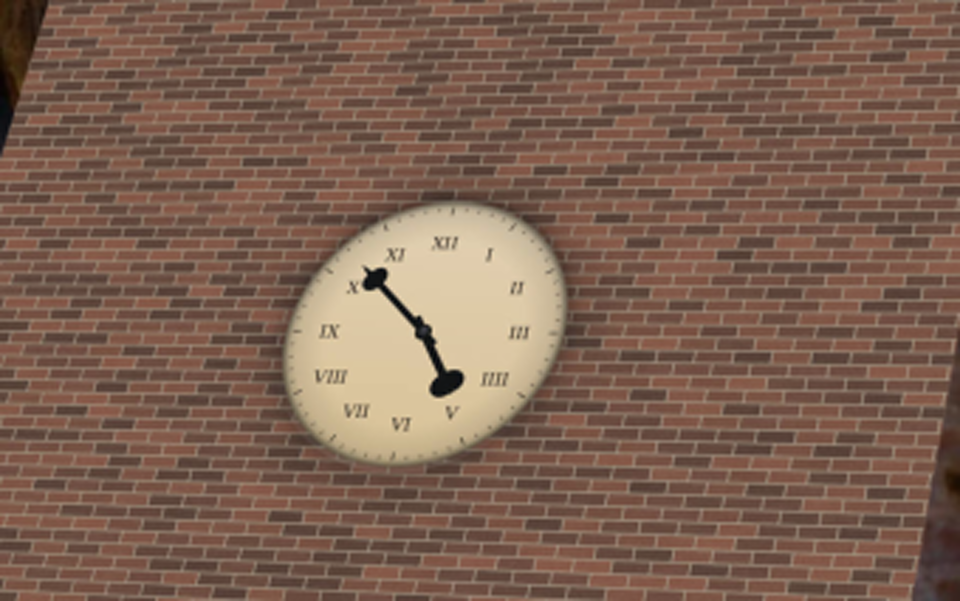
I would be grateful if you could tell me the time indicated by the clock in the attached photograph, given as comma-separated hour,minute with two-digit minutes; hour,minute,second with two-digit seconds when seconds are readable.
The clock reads 4,52
